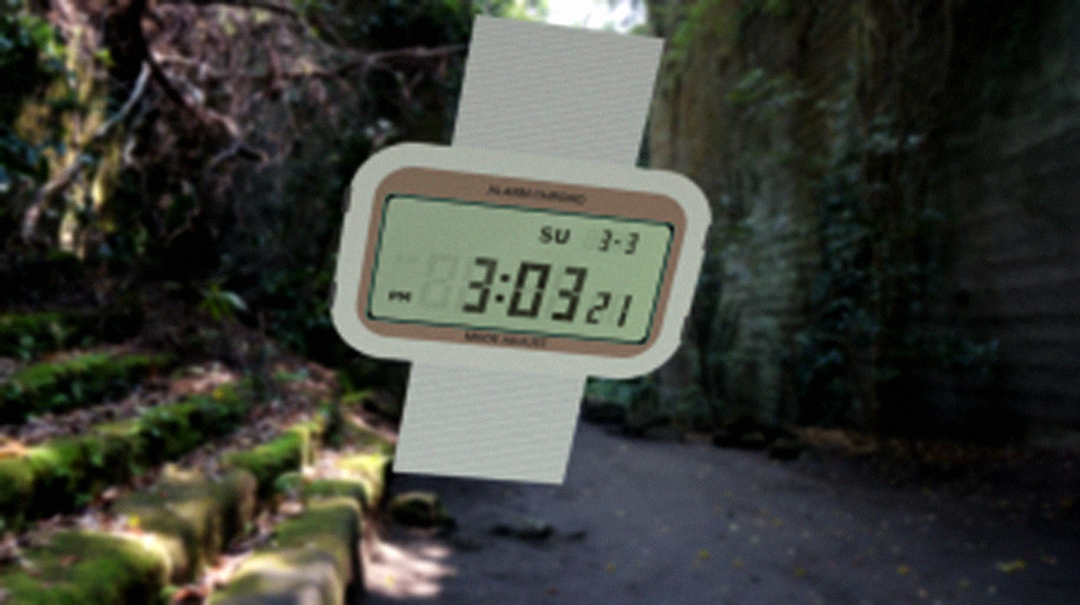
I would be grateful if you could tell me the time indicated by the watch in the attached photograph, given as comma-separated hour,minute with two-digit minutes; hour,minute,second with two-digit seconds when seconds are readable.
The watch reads 3,03,21
